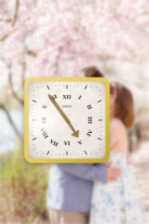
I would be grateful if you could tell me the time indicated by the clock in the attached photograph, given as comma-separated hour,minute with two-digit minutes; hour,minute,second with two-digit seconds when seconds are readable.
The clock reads 4,54
